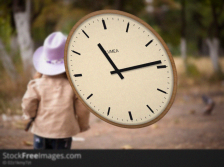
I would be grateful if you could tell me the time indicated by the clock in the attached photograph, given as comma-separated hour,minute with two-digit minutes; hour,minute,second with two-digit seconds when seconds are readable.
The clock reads 11,14
